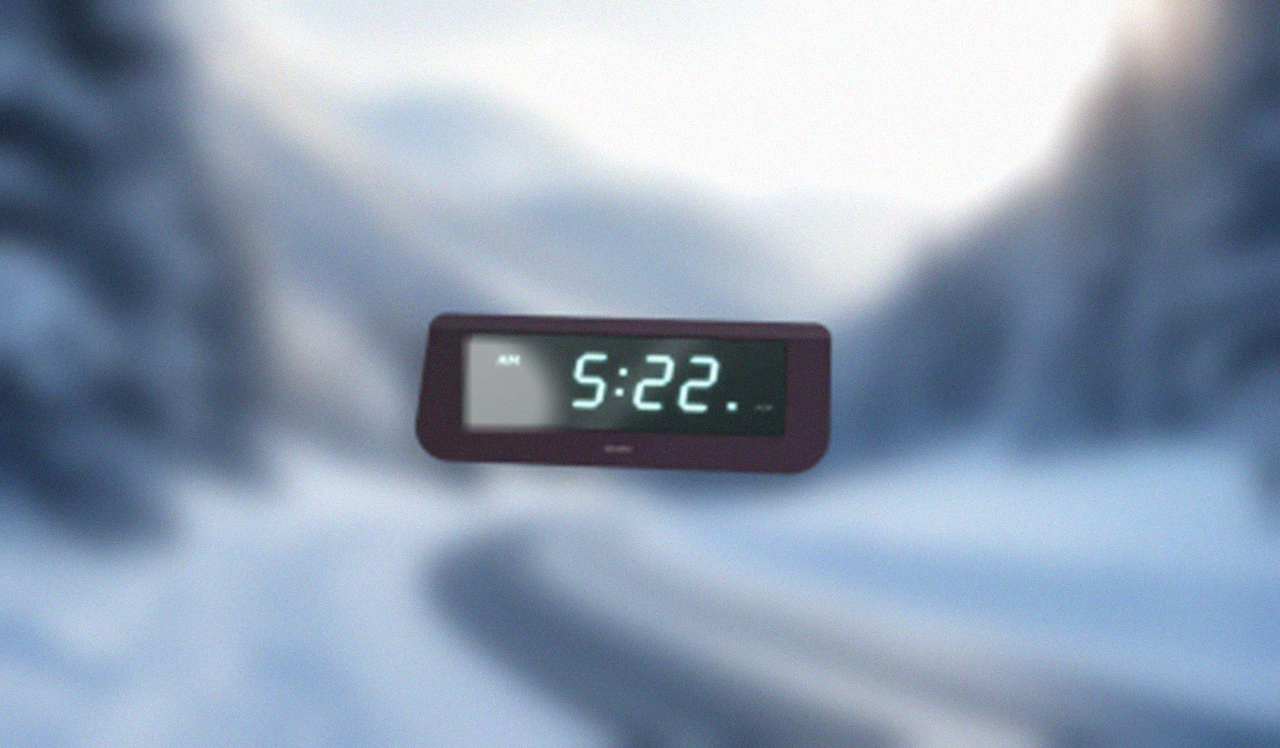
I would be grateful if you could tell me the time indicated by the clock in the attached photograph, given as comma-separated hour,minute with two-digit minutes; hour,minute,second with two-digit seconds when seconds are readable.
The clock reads 5,22
